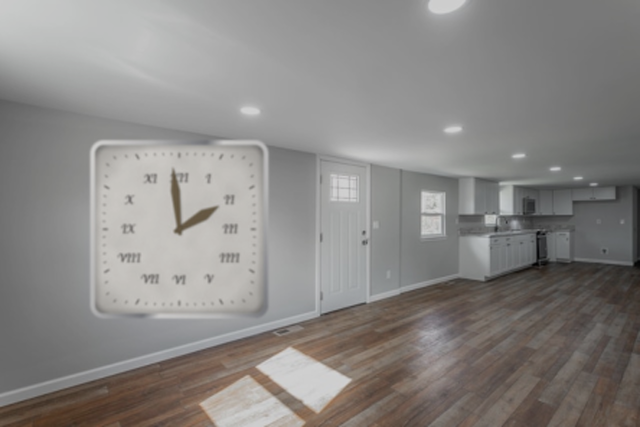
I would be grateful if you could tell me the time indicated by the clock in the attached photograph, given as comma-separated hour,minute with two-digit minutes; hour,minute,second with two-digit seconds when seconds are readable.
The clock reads 1,59
